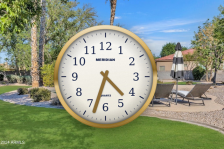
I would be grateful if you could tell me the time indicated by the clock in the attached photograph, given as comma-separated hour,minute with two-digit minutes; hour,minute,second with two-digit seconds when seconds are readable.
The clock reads 4,33
